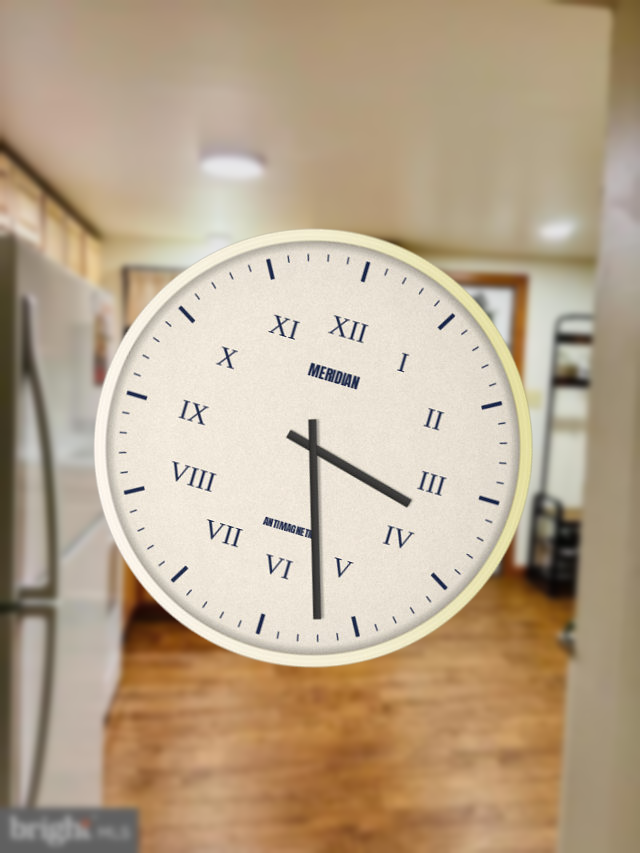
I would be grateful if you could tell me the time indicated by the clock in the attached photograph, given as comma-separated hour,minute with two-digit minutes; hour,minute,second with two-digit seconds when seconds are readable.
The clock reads 3,27
